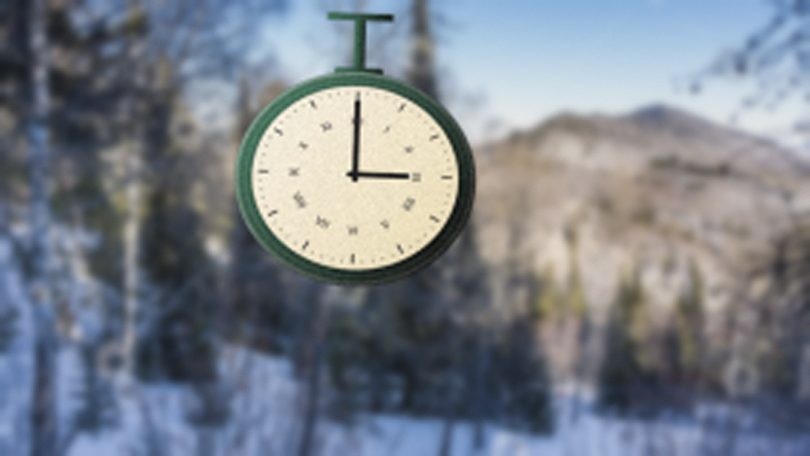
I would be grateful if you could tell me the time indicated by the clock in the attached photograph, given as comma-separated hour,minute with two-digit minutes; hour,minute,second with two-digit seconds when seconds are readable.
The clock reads 3,00
